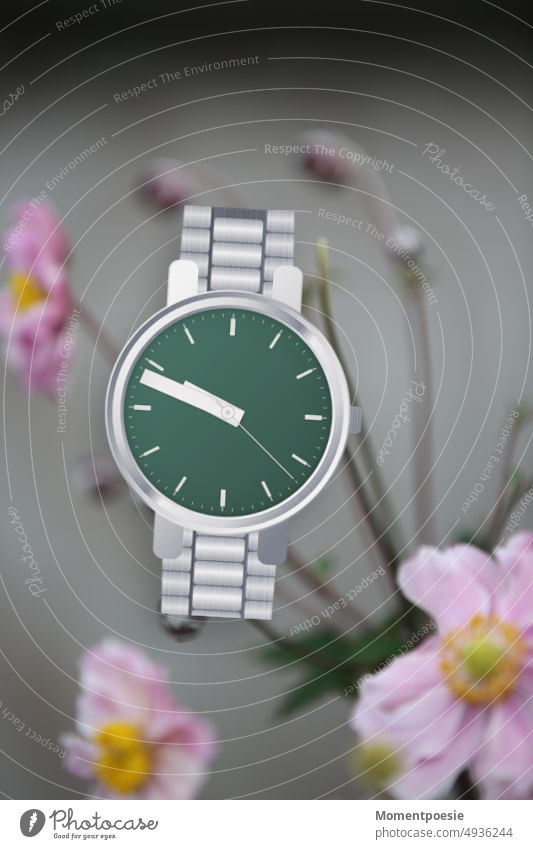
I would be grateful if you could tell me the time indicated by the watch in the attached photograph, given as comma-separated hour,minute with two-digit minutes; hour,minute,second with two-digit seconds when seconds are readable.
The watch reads 9,48,22
